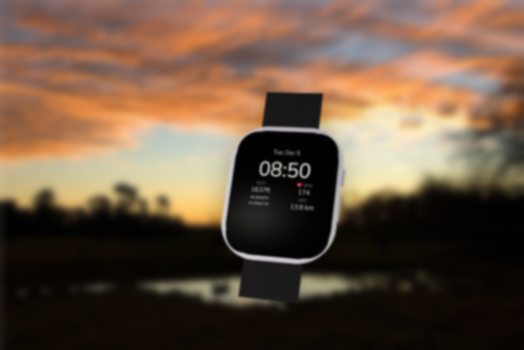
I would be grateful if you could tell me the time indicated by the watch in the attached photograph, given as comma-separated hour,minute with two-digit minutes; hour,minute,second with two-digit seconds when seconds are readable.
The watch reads 8,50
